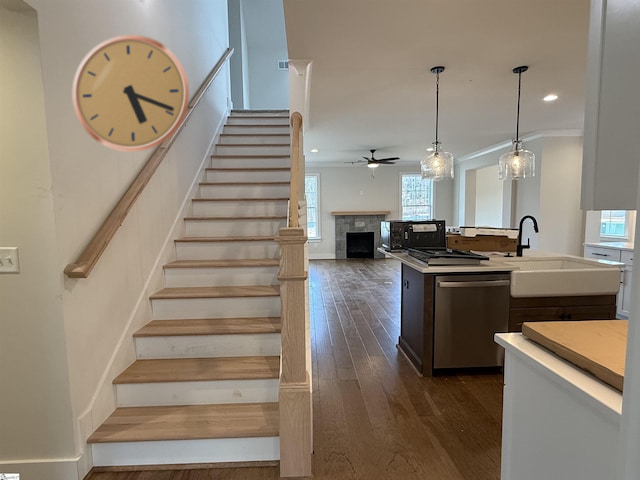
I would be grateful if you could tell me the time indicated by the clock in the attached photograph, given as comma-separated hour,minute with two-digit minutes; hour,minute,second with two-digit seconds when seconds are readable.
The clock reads 5,19
